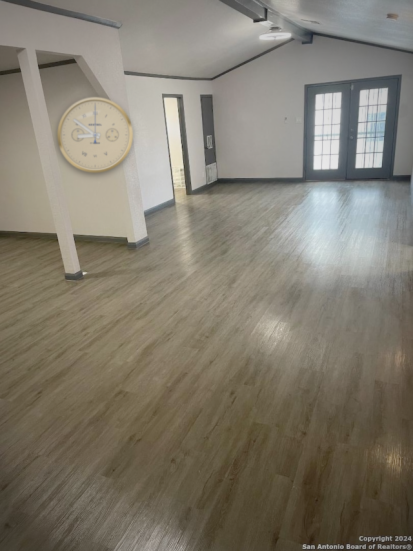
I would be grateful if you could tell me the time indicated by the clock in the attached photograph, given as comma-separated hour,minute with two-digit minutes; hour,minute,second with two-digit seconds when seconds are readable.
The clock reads 8,51
